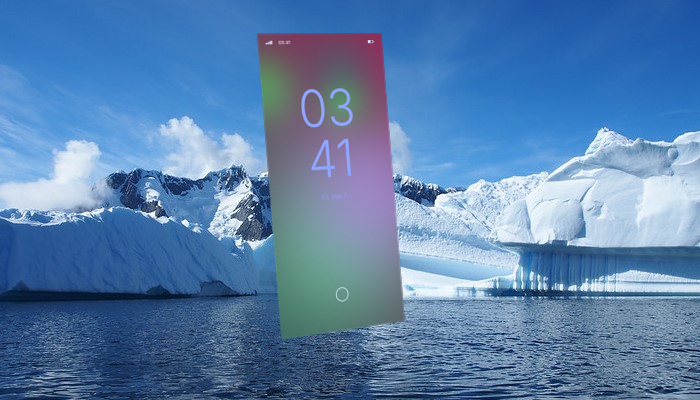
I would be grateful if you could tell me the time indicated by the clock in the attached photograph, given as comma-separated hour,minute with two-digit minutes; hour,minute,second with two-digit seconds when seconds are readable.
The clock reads 3,41
